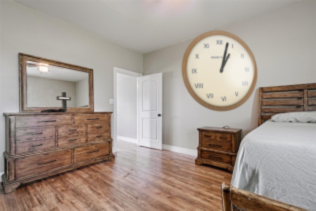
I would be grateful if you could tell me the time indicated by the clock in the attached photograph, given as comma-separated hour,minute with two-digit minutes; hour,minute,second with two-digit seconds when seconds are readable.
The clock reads 1,03
